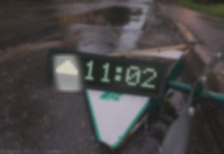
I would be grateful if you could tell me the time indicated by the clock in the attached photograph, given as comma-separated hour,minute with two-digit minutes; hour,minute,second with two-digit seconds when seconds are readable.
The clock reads 11,02
